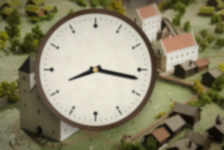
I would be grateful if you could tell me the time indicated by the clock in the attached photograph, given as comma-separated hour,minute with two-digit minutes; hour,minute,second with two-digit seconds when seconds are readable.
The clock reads 8,17
